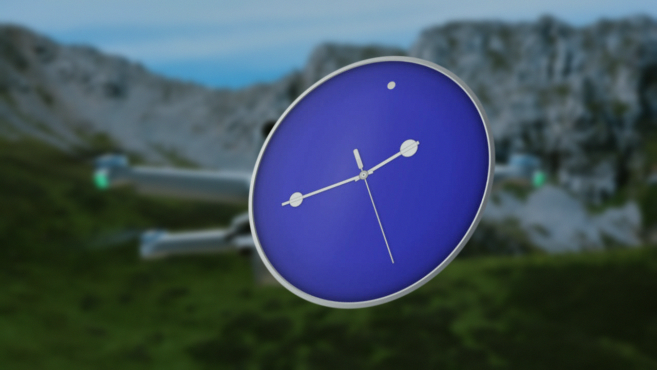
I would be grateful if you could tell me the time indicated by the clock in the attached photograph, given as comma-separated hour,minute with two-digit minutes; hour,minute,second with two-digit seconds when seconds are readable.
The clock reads 1,40,24
